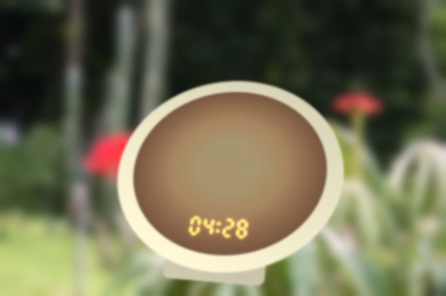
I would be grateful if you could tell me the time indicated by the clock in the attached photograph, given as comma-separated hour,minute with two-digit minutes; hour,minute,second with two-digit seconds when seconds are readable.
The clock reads 4,28
